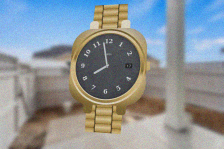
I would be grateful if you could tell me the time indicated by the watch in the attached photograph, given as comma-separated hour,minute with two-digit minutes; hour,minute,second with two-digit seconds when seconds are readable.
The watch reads 7,58
